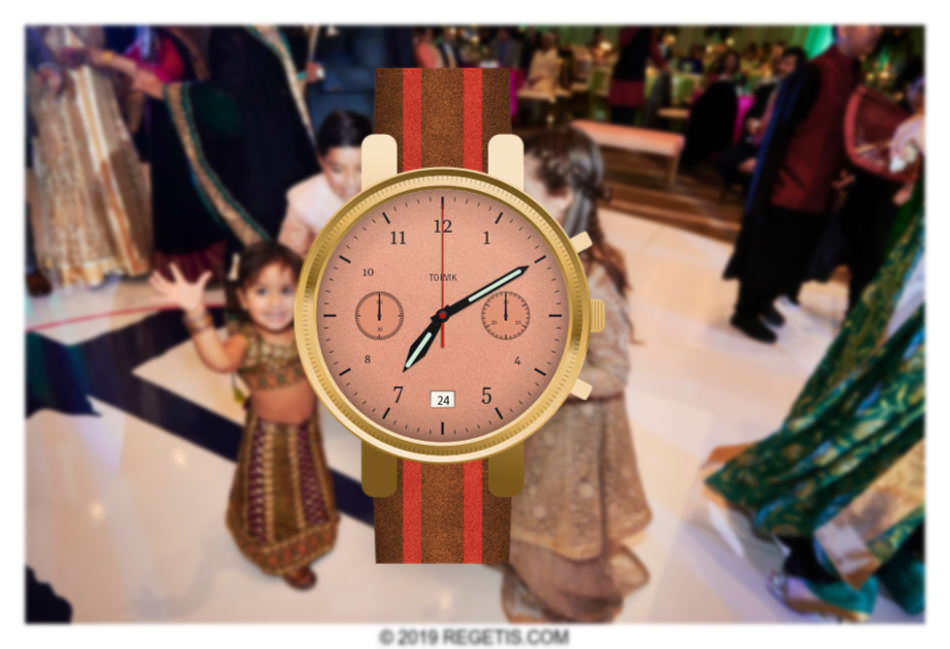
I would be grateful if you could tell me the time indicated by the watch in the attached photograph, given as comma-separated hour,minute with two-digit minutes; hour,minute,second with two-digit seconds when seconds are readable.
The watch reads 7,10
